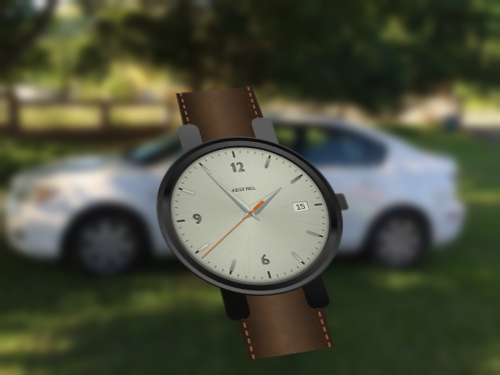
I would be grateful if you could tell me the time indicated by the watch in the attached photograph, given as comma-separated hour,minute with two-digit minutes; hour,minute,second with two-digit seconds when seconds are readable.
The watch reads 1,54,39
